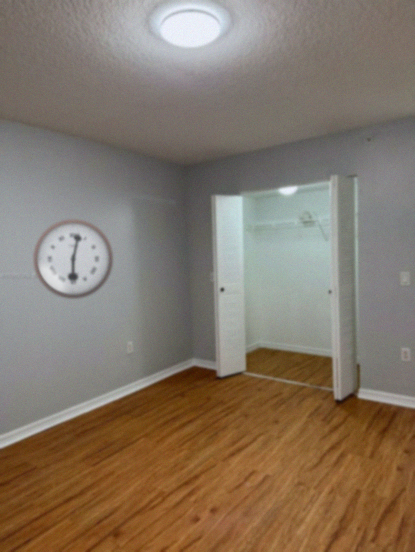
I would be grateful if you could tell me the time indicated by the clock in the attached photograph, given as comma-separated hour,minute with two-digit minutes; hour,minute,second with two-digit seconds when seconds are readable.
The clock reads 6,02
